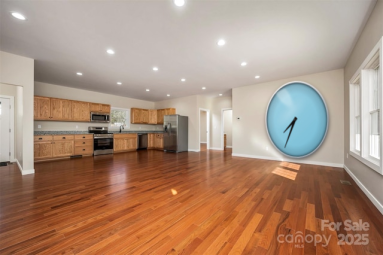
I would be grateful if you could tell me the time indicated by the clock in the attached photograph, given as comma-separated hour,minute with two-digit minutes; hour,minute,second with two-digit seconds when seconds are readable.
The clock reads 7,34
